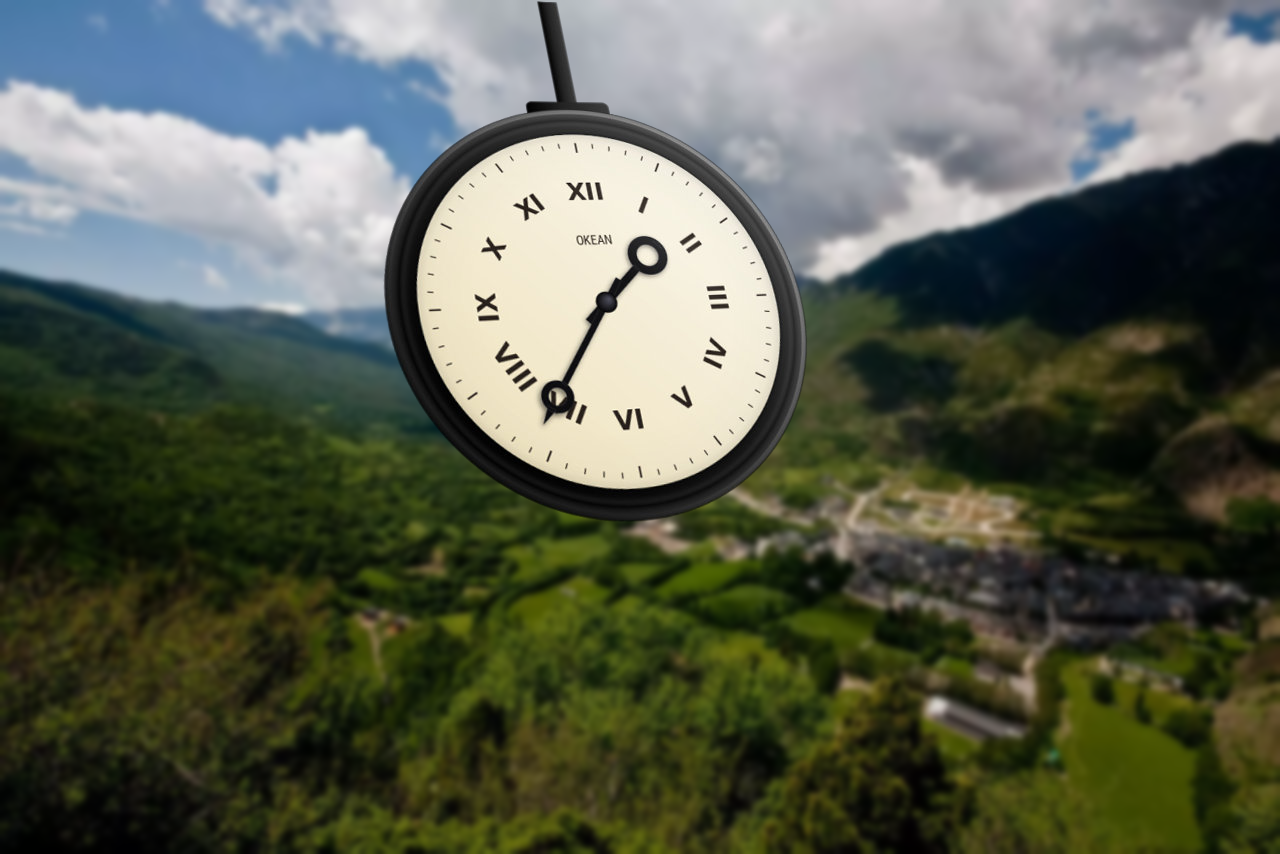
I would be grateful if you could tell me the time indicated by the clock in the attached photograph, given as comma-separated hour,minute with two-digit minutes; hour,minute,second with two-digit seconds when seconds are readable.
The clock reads 1,36
